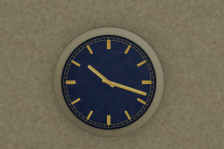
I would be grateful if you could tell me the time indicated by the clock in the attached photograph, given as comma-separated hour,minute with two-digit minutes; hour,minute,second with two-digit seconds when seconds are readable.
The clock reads 10,18
